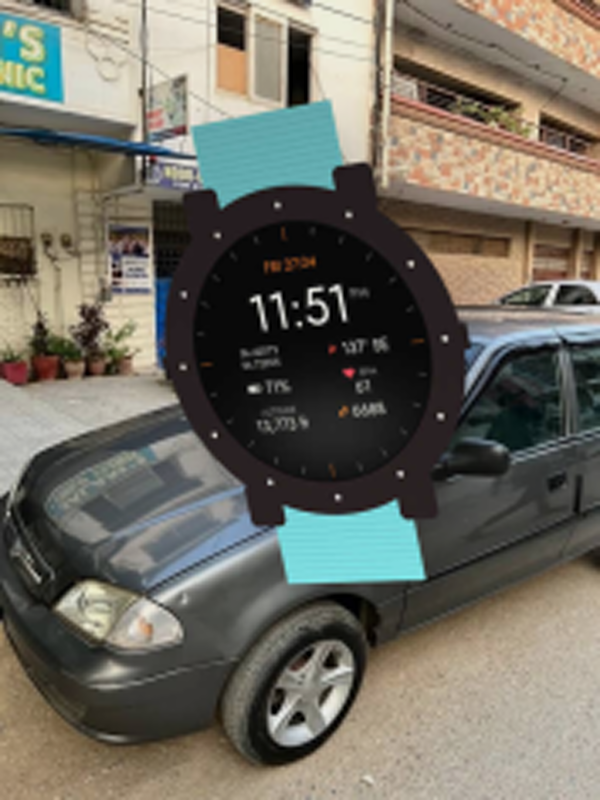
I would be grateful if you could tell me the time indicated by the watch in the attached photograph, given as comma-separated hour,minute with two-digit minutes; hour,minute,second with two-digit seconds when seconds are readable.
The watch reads 11,51
